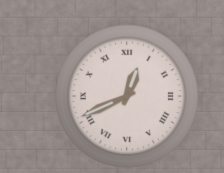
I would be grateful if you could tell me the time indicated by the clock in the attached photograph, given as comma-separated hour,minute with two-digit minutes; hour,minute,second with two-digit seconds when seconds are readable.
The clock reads 12,41
